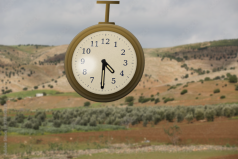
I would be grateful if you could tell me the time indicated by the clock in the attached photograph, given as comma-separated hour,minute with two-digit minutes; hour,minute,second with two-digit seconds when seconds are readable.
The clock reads 4,30
